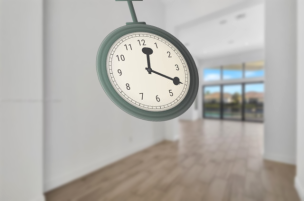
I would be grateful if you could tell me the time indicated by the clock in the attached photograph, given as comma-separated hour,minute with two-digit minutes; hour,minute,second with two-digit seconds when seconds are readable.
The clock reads 12,20
